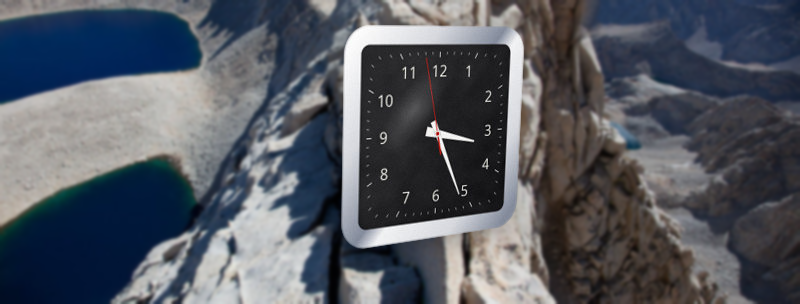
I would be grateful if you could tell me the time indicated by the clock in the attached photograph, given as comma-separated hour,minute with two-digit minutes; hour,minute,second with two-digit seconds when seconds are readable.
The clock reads 3,25,58
